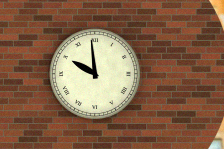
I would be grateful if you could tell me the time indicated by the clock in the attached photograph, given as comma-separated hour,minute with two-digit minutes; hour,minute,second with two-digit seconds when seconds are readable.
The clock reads 9,59
